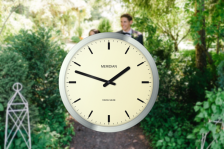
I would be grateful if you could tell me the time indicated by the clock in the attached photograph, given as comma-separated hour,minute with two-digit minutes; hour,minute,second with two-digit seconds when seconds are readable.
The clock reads 1,48
